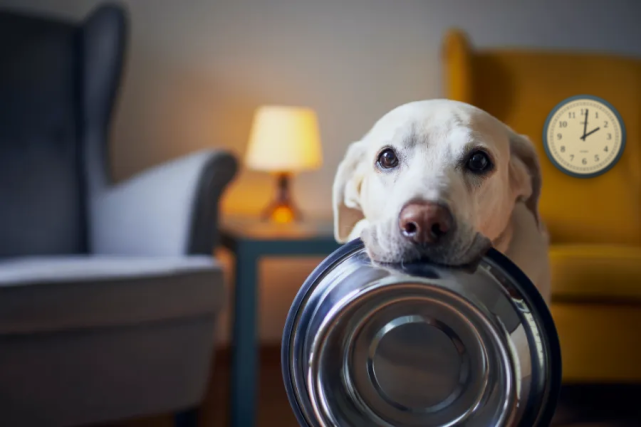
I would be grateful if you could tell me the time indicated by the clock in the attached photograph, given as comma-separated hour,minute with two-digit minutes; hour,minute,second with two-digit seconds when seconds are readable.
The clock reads 2,01
